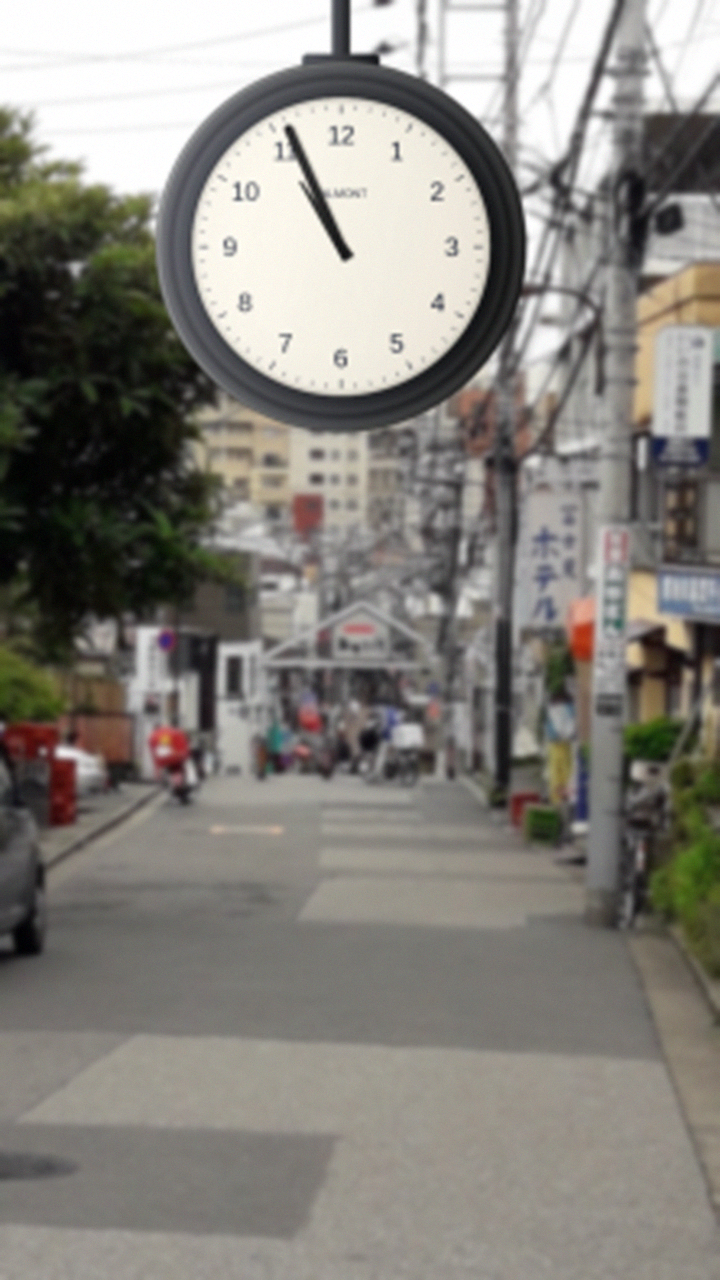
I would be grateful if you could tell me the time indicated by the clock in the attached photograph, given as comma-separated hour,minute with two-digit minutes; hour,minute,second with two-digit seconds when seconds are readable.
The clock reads 10,56
